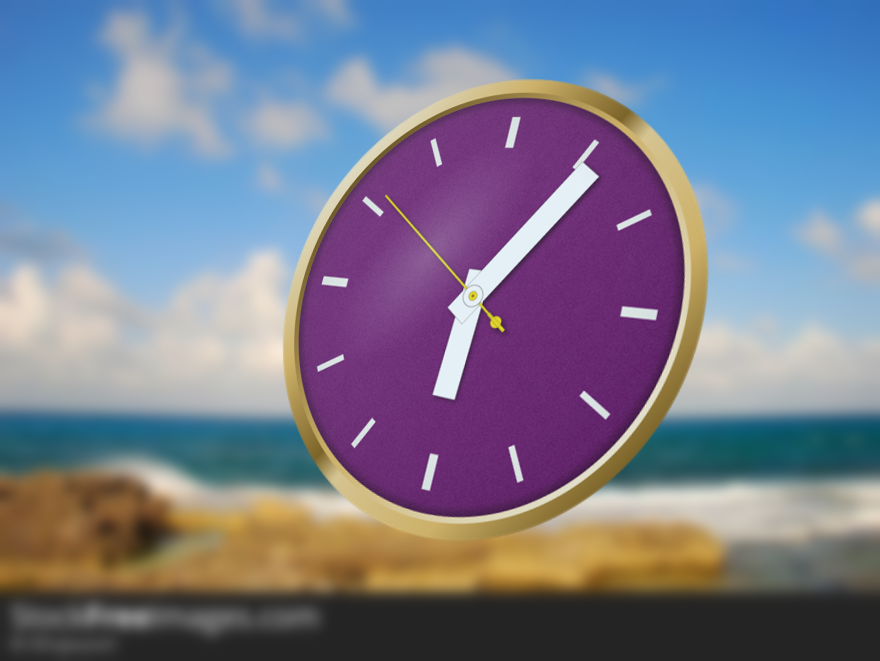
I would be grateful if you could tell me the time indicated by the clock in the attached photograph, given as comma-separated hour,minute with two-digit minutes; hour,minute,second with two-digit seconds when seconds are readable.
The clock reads 6,05,51
